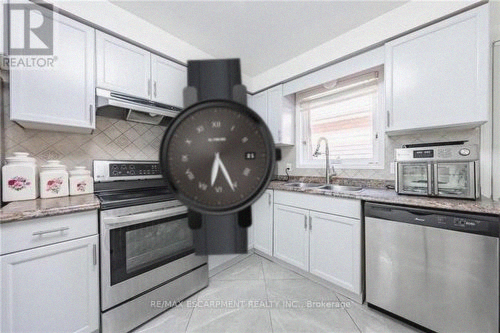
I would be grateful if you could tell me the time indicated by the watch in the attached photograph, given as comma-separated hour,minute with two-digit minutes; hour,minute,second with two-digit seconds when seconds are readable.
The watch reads 6,26
